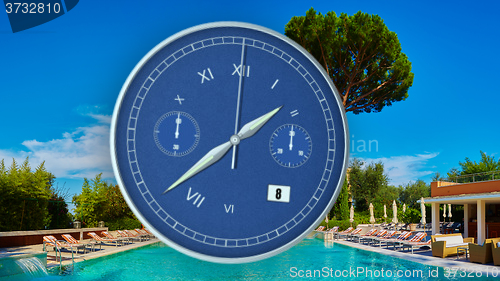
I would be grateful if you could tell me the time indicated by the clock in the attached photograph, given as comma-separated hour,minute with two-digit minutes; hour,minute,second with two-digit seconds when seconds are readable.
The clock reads 1,38
